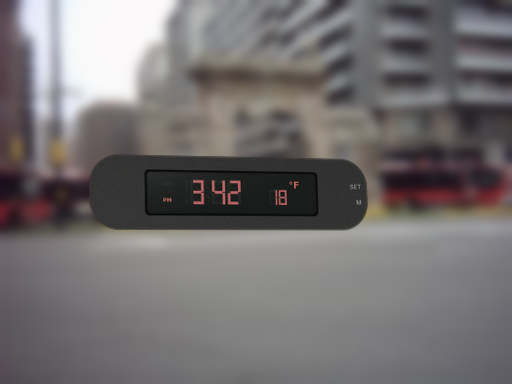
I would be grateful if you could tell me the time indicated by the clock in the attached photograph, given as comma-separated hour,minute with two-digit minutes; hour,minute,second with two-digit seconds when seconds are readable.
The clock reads 3,42
